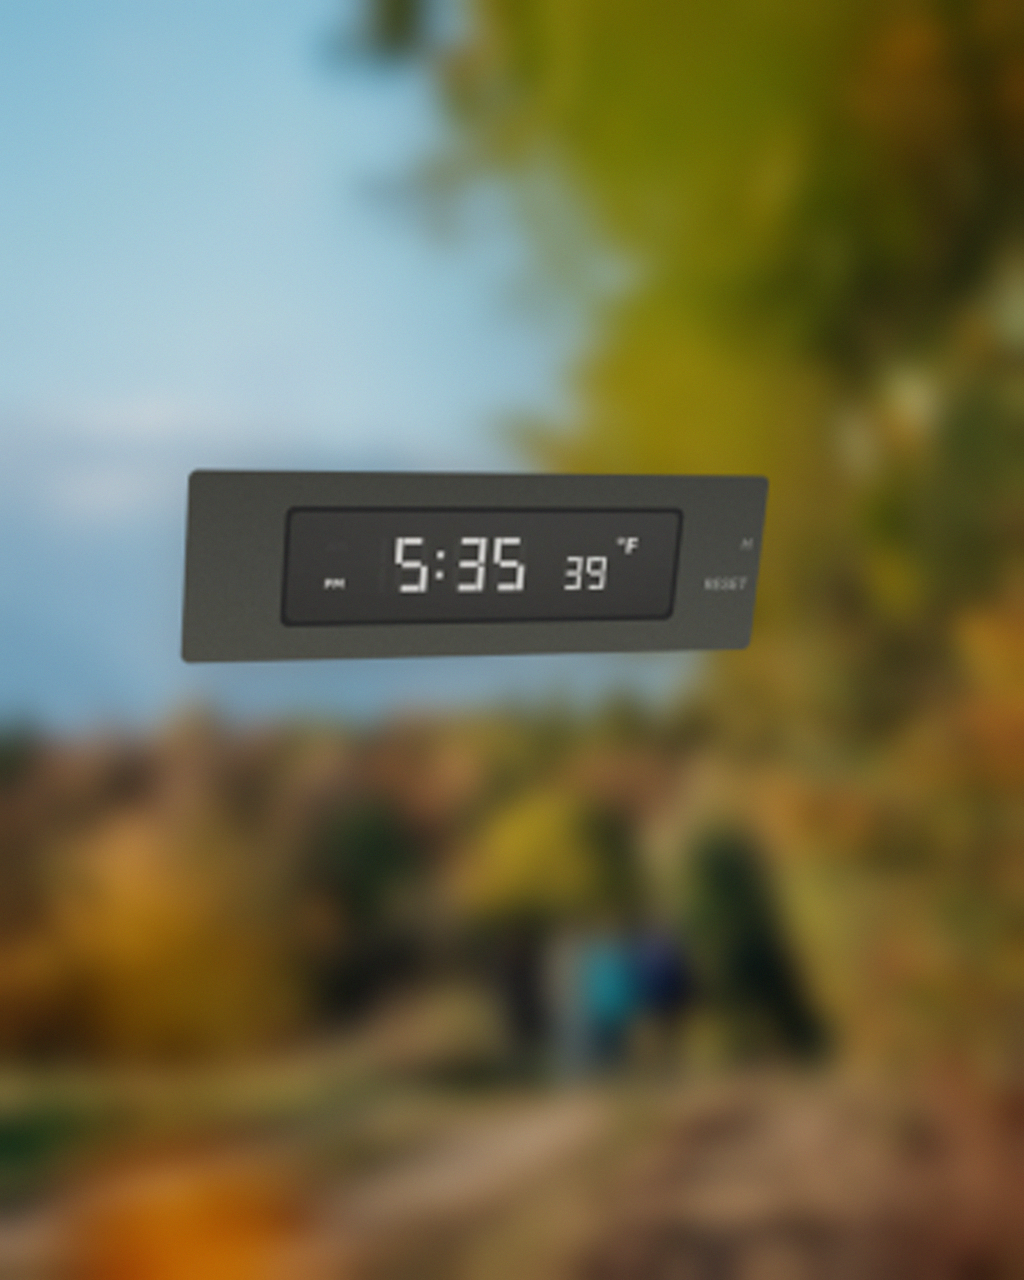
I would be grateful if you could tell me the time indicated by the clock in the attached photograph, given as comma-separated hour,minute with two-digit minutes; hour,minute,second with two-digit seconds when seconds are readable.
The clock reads 5,35
